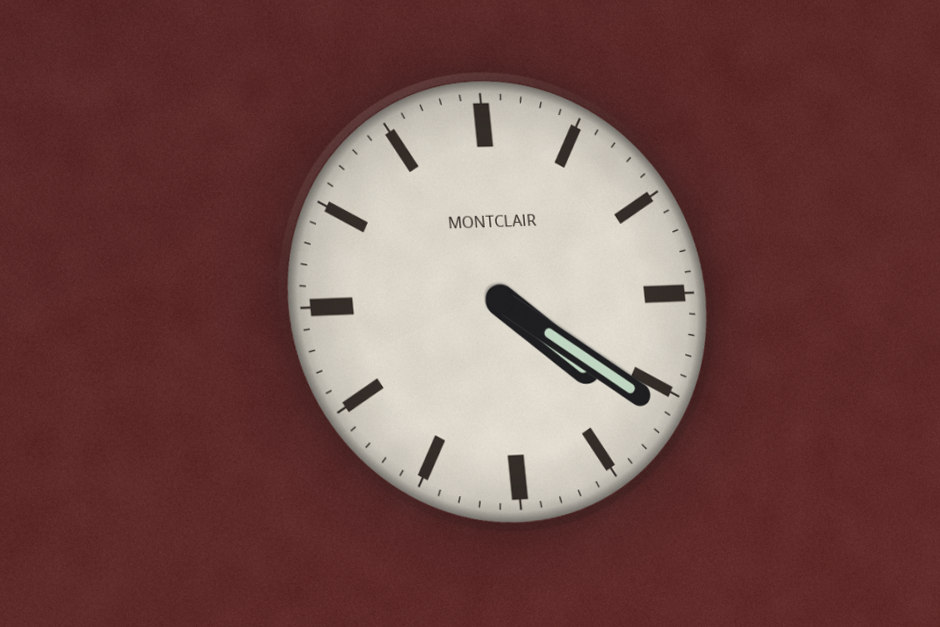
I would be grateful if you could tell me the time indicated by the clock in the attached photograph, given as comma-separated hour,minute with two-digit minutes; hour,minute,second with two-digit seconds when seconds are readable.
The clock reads 4,21
